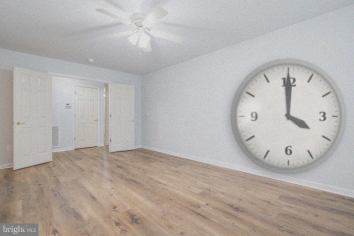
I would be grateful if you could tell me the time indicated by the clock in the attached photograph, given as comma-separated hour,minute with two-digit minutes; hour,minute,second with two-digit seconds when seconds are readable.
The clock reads 4,00
